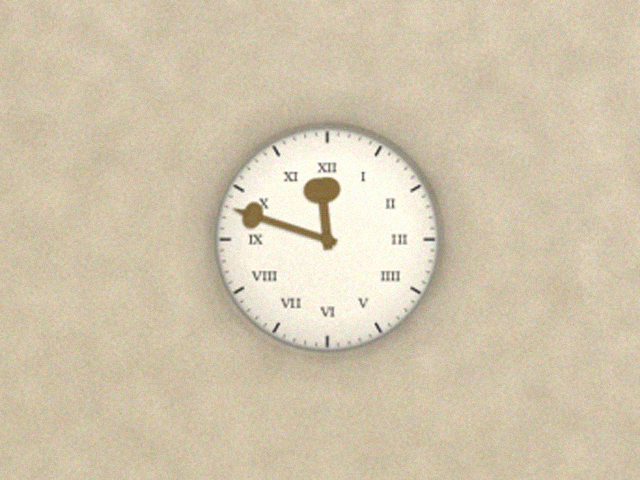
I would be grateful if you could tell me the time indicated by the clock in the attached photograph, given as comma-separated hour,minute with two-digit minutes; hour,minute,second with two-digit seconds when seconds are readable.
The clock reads 11,48
